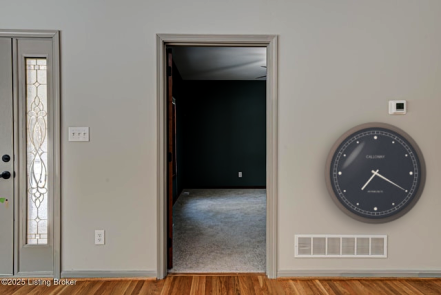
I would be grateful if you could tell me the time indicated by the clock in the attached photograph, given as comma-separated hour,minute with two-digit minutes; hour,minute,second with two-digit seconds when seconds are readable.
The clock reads 7,20
